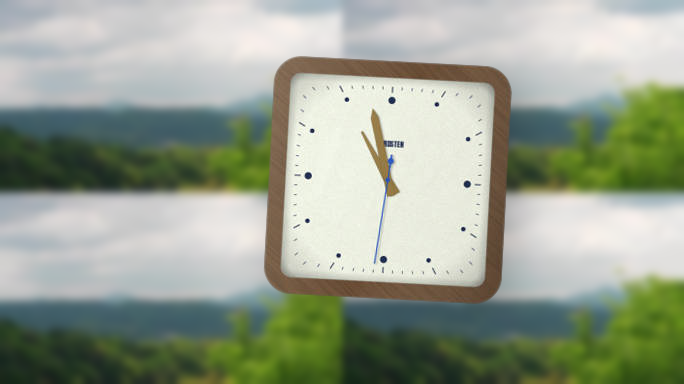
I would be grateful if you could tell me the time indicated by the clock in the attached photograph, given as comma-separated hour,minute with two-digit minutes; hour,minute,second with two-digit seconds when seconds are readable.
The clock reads 10,57,31
